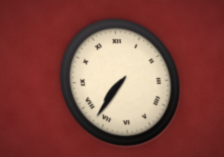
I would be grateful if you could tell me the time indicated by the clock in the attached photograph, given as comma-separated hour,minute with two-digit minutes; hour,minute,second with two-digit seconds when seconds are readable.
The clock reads 7,37
